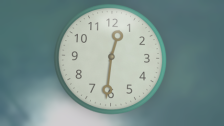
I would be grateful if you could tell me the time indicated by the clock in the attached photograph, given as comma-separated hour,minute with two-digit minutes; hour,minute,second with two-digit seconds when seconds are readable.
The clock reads 12,31
